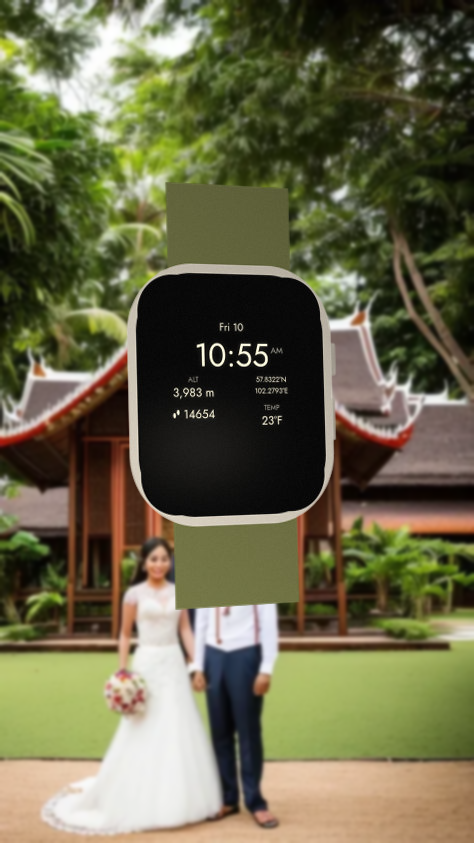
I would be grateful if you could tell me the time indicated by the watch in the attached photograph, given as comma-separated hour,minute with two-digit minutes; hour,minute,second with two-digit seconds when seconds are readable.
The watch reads 10,55
